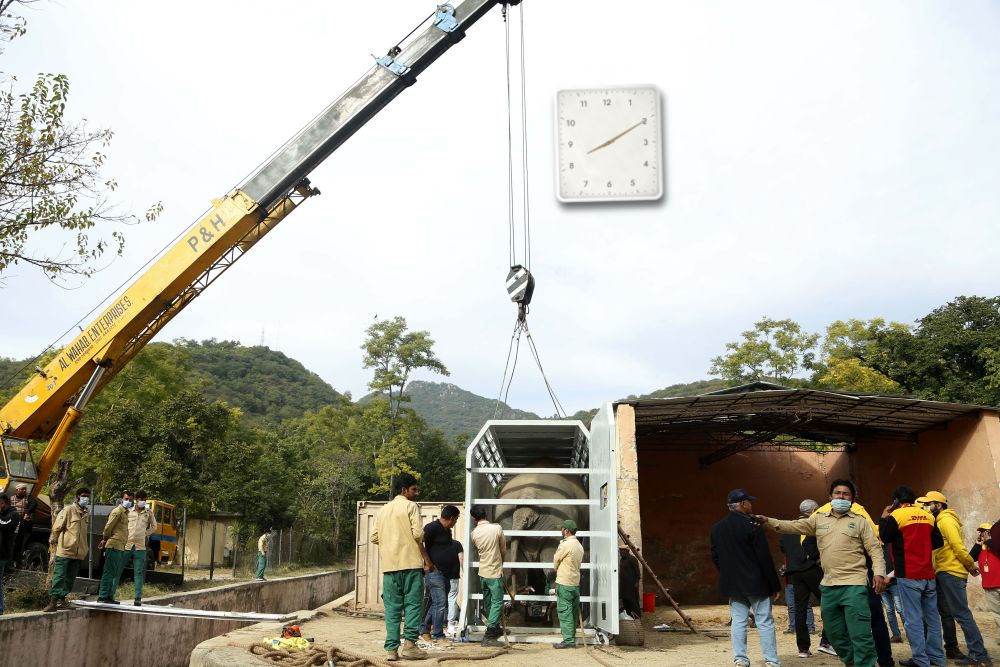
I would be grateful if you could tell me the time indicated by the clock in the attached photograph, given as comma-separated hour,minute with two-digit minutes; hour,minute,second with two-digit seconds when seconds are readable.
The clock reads 8,10
